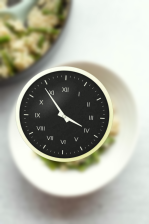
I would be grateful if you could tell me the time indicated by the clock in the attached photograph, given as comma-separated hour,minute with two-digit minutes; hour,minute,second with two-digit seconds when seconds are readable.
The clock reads 3,54
